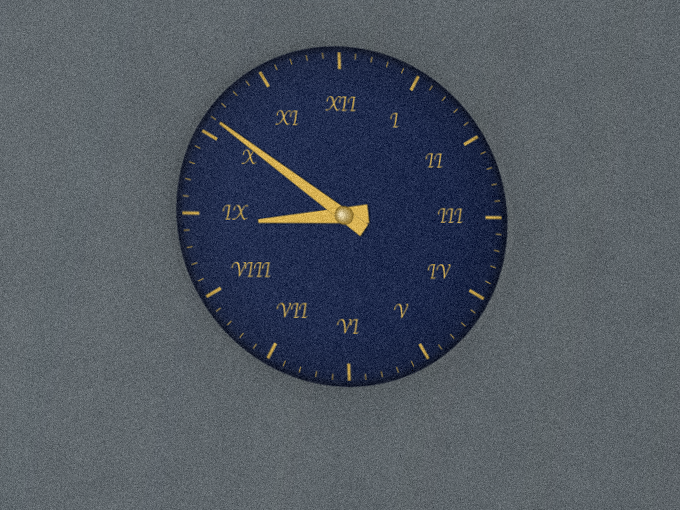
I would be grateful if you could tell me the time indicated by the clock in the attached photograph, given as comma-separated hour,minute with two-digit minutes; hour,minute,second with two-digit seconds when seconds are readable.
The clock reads 8,51
